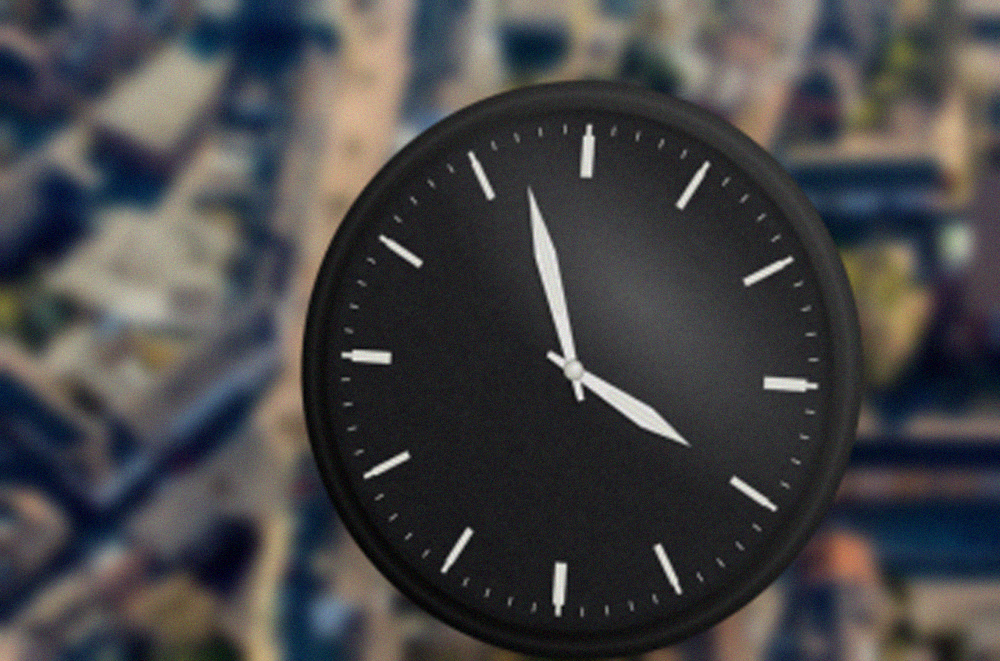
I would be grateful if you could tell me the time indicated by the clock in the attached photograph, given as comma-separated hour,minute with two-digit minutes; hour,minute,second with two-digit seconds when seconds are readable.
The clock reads 3,57
